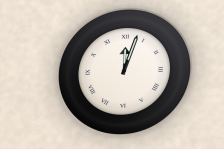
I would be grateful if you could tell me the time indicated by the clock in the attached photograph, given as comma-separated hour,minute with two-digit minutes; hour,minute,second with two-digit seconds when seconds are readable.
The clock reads 12,03
